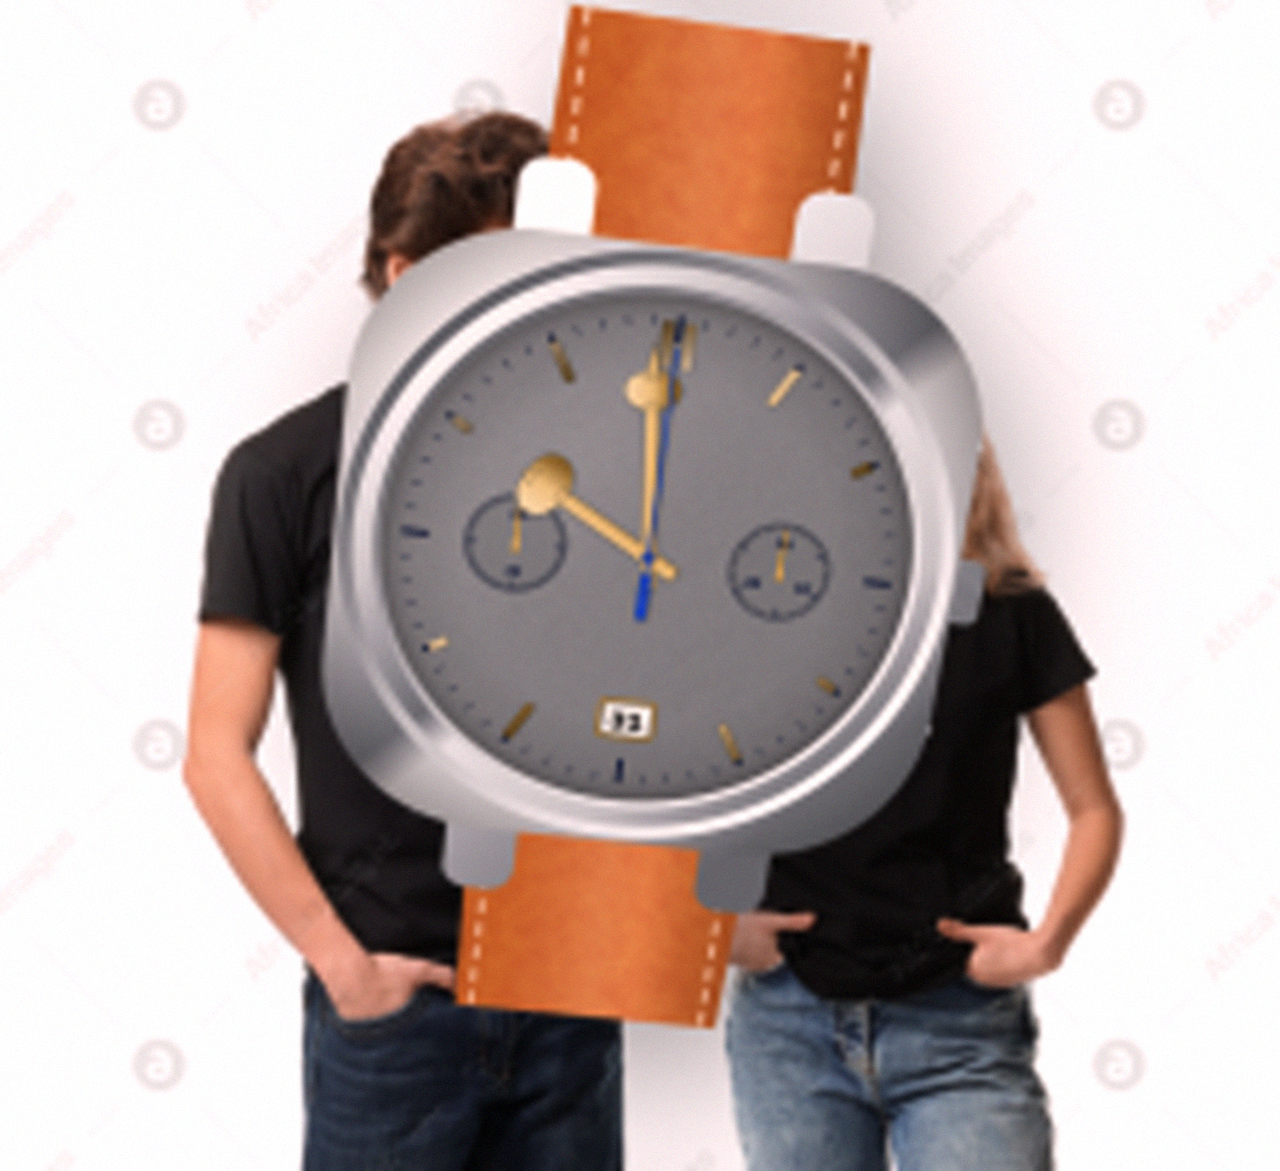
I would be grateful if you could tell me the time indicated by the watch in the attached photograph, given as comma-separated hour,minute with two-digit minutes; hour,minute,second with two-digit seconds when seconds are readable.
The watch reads 9,59
